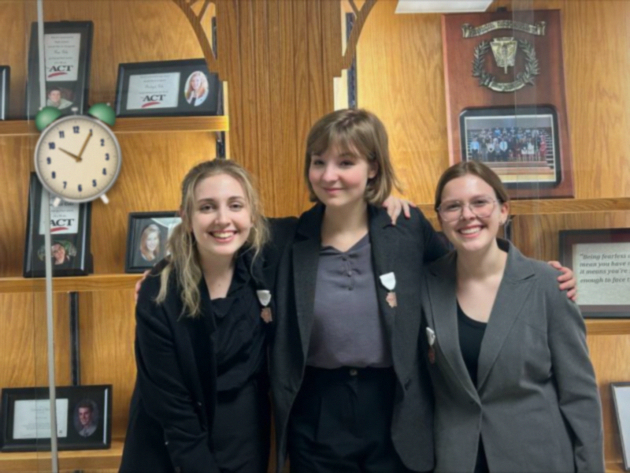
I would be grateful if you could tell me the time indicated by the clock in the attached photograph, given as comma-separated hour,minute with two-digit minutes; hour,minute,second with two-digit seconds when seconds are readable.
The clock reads 10,05
